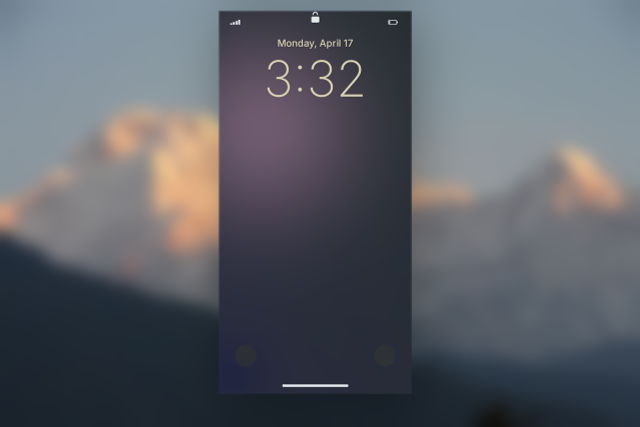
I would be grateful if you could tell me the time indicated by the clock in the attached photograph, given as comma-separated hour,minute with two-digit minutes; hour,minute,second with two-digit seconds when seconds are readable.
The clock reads 3,32
